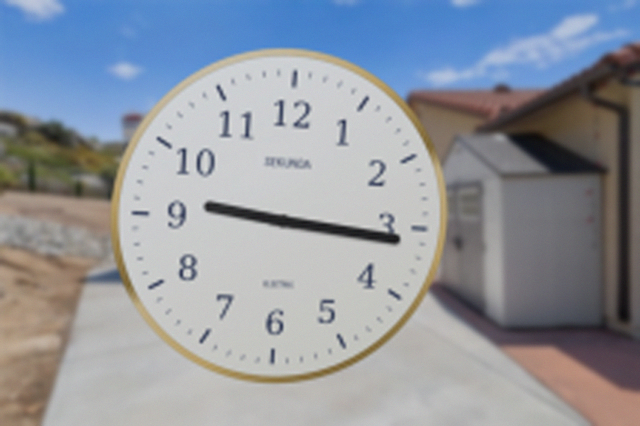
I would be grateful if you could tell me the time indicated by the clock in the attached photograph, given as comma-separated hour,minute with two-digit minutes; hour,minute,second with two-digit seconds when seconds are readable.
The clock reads 9,16
